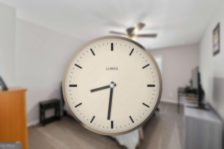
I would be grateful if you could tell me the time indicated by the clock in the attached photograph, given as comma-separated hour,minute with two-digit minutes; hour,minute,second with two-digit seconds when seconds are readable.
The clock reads 8,31
